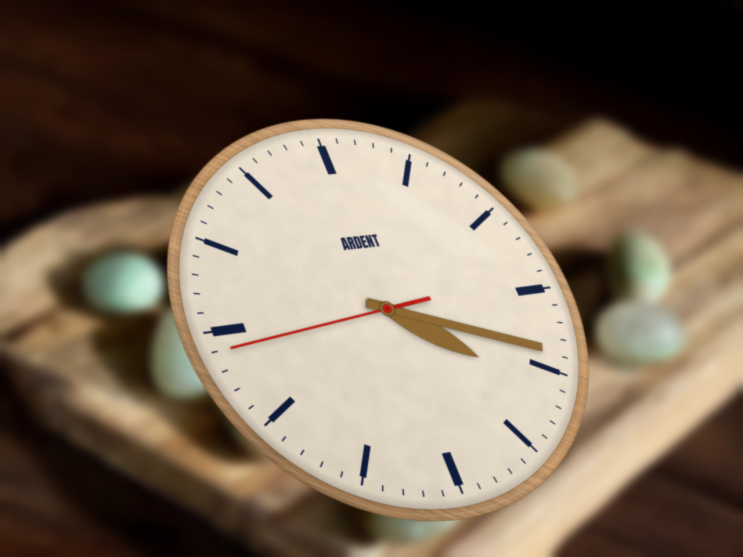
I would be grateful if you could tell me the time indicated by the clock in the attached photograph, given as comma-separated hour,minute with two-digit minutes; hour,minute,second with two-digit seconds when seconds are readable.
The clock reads 4,18,44
